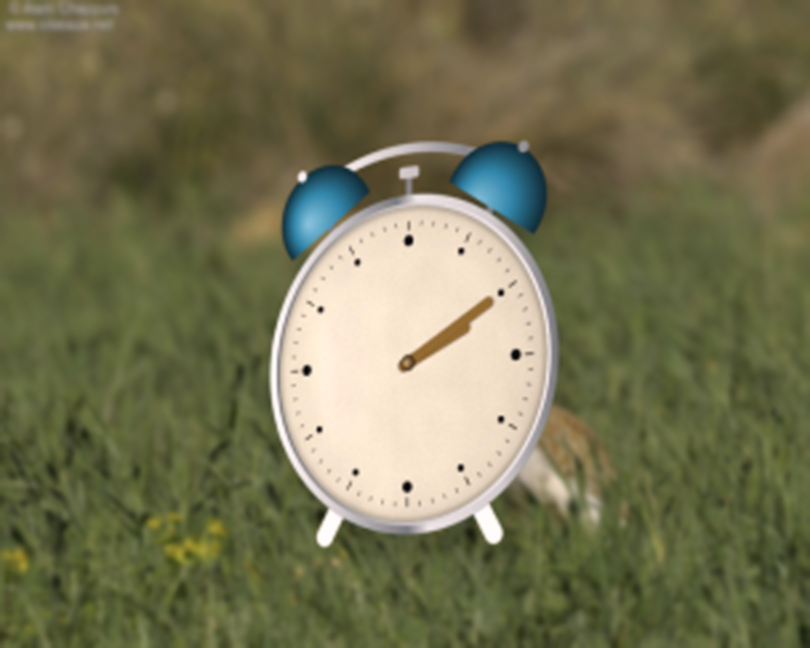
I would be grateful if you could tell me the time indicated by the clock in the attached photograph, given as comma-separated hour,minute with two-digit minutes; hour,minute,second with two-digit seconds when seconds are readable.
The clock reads 2,10
